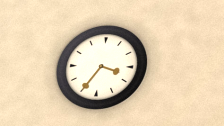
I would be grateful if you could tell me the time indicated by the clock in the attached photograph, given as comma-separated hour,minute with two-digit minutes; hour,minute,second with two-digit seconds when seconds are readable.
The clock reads 3,35
